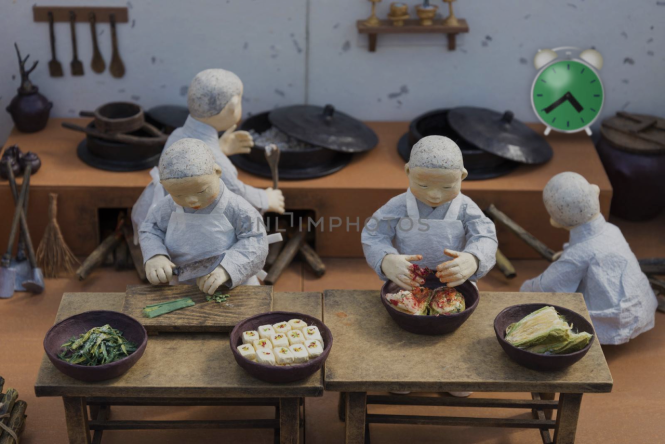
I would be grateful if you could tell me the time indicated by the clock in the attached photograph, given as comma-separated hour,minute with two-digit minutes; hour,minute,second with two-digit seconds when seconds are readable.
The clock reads 4,39
